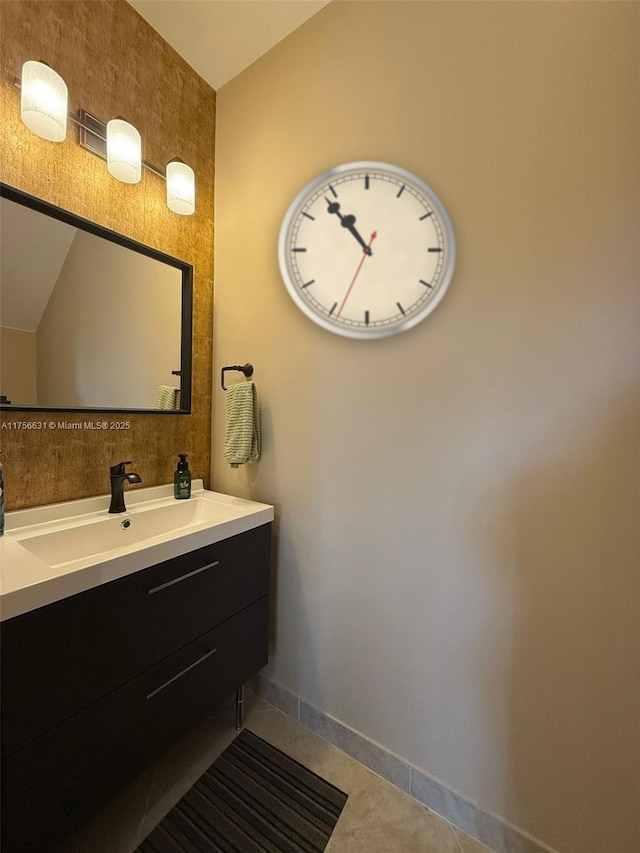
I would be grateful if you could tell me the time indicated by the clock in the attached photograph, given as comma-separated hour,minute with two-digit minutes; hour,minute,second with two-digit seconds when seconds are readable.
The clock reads 10,53,34
